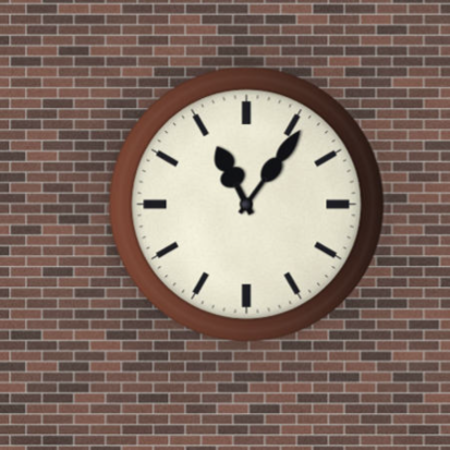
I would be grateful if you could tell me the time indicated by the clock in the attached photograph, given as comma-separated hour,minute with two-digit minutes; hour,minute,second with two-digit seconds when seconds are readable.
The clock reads 11,06
